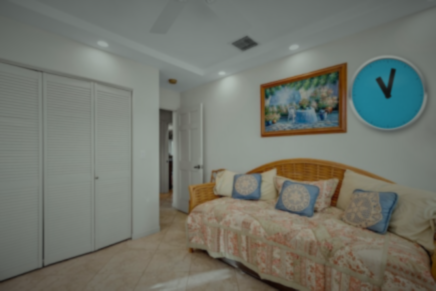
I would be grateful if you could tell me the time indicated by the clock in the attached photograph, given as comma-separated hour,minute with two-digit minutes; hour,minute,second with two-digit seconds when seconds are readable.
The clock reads 11,02
